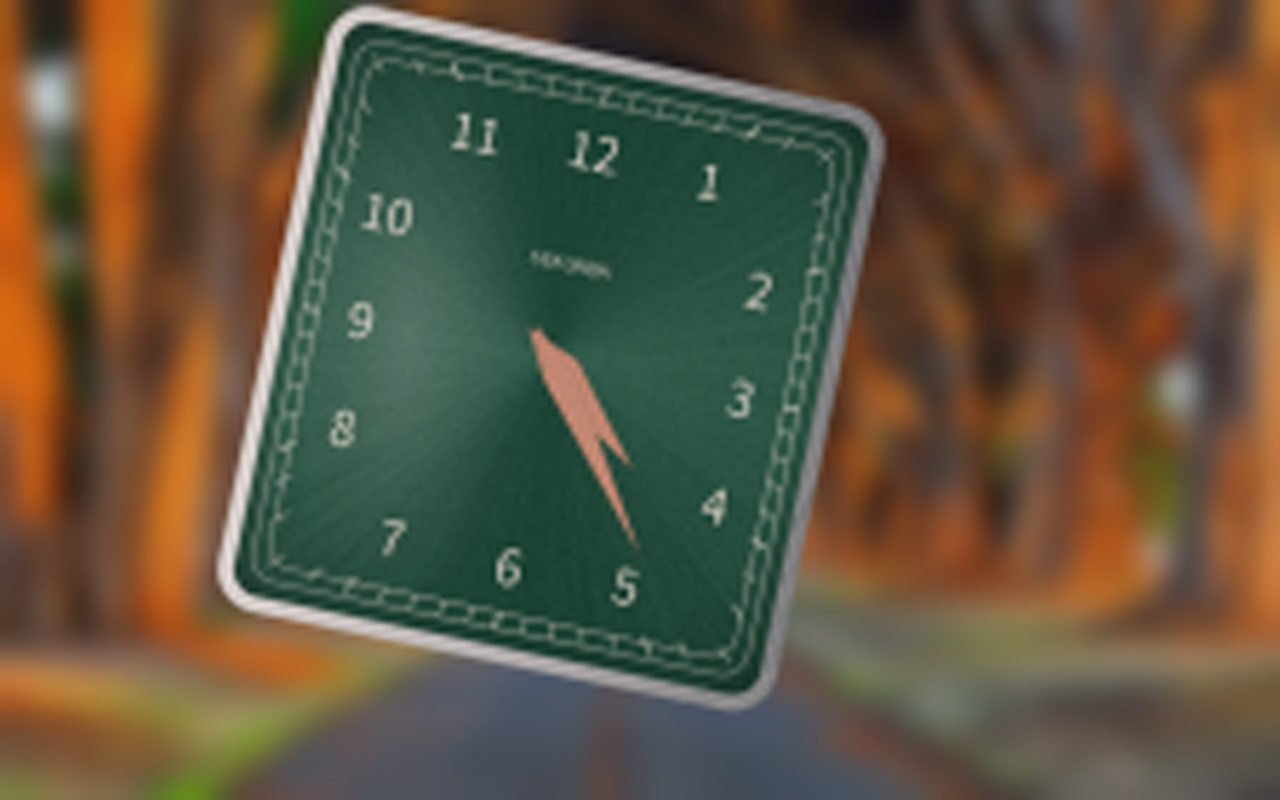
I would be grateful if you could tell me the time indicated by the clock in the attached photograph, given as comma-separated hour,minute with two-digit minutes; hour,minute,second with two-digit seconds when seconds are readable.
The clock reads 4,24
